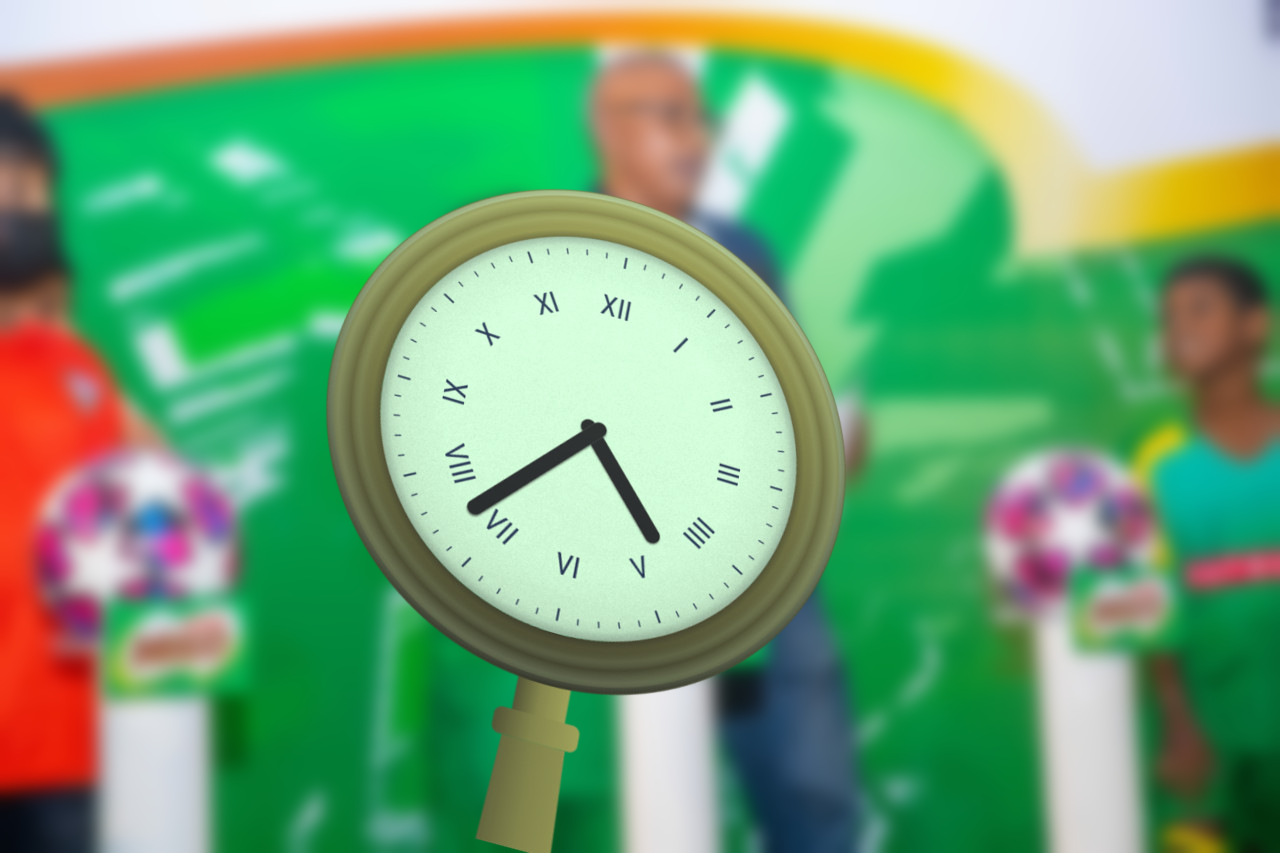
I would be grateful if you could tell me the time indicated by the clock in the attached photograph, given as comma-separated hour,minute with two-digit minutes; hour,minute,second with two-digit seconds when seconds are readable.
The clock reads 4,37
